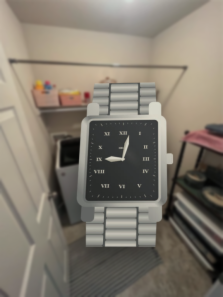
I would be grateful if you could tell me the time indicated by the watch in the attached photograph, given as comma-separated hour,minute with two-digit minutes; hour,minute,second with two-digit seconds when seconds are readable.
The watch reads 9,02
